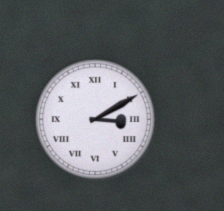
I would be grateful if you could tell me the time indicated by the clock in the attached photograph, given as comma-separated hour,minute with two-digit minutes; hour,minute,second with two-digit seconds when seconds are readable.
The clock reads 3,10
